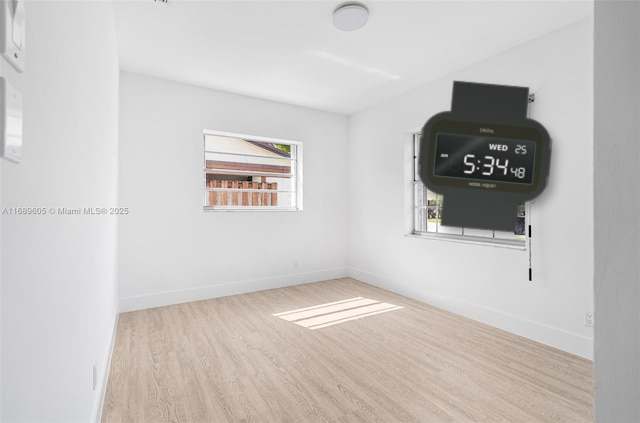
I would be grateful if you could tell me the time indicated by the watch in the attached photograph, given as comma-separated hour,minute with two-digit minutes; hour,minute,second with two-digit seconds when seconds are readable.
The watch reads 5,34,48
